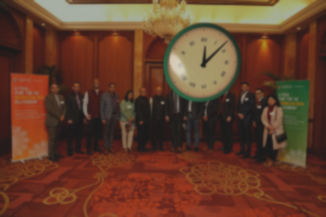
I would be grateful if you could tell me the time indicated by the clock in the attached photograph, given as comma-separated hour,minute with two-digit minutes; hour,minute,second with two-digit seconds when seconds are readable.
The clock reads 12,08
